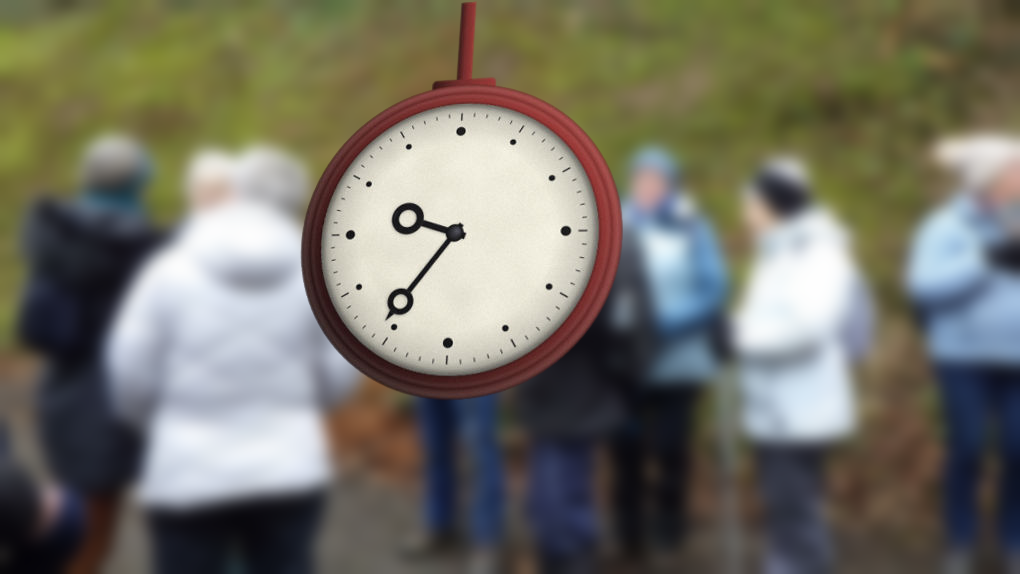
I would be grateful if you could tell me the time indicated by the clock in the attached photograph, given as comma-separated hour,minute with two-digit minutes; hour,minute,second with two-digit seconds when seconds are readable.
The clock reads 9,36
